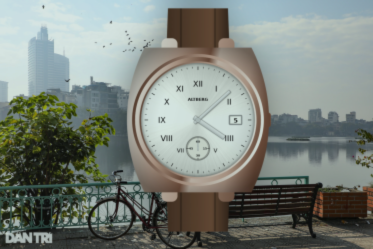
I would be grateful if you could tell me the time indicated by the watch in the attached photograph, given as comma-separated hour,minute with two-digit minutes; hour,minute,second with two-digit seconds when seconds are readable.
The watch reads 4,08
